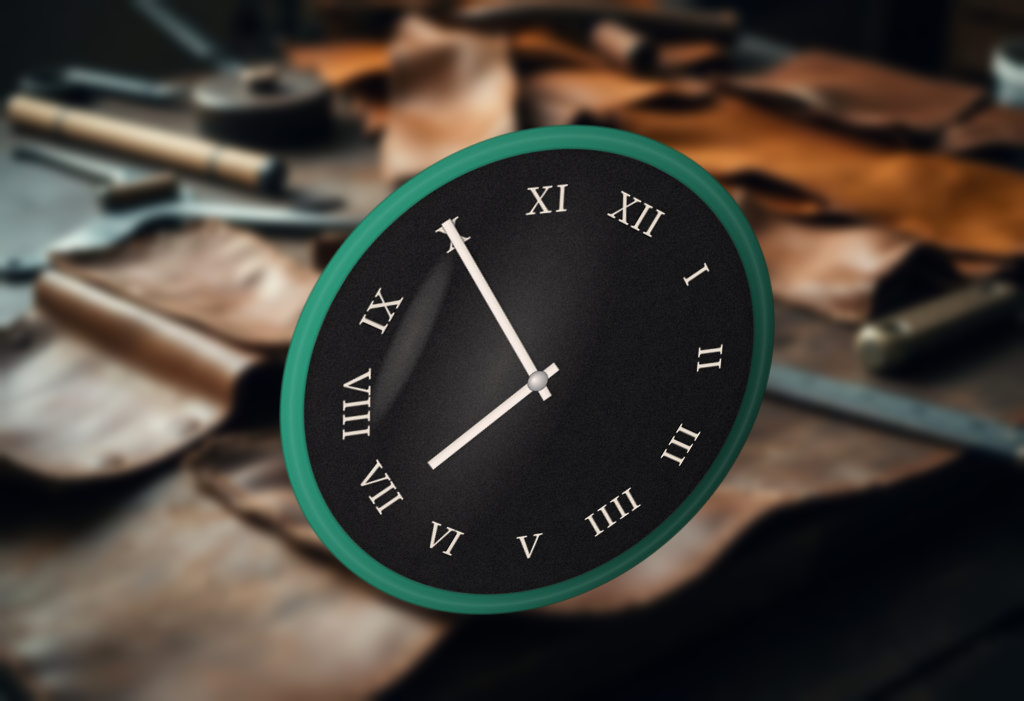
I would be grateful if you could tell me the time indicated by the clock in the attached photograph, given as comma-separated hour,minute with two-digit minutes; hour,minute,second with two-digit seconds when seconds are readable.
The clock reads 6,50
